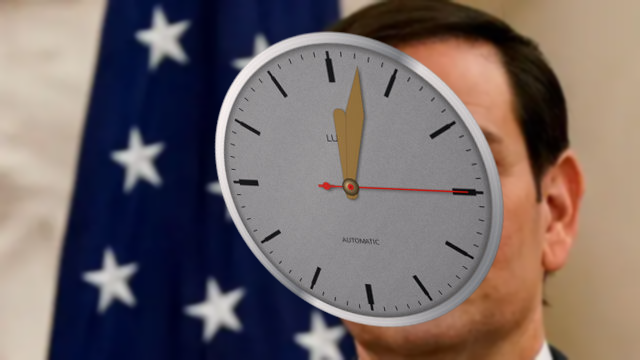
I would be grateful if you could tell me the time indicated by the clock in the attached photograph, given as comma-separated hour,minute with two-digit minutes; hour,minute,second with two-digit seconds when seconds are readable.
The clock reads 12,02,15
